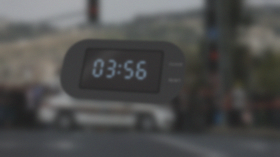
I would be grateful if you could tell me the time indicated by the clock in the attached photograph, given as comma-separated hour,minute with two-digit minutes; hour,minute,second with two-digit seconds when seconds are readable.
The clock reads 3,56
